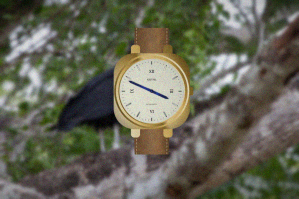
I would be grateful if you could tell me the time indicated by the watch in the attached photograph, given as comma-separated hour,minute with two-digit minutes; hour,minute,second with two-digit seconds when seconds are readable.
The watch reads 3,49
